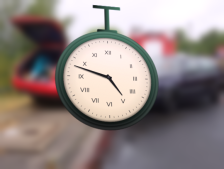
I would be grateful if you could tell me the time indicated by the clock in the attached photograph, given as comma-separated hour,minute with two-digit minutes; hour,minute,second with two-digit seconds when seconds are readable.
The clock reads 4,48
